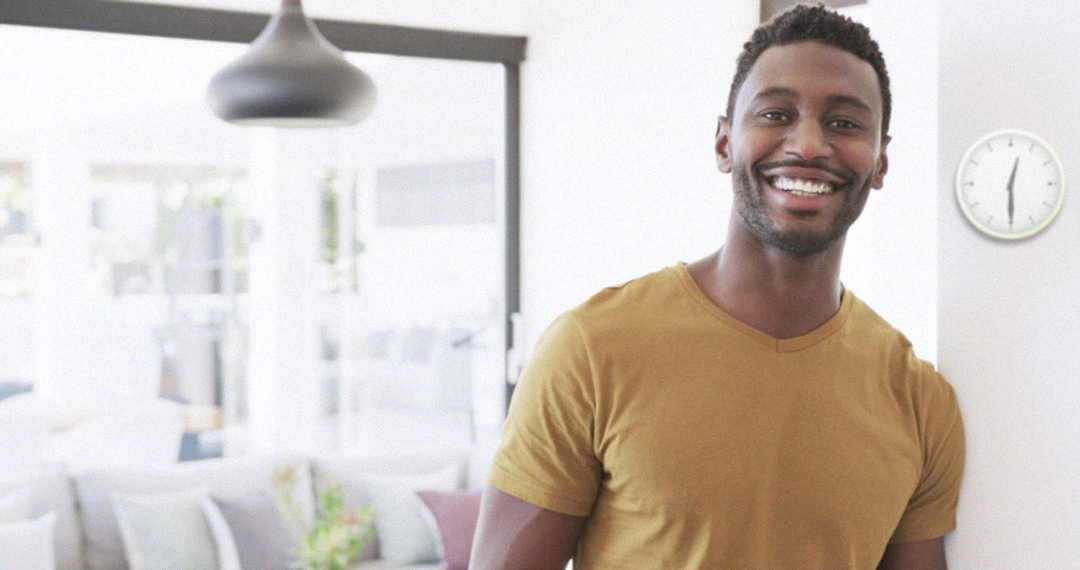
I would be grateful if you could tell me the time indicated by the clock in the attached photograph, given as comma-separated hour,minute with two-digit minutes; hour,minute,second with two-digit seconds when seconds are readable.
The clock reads 12,30
